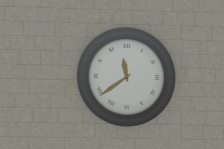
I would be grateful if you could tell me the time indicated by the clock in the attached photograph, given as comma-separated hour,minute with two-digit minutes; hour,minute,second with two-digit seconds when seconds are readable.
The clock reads 11,39
